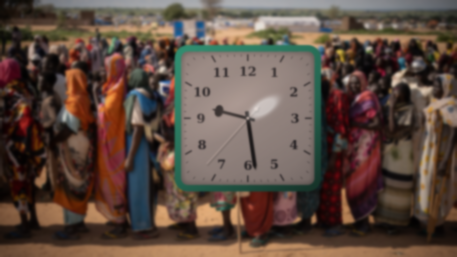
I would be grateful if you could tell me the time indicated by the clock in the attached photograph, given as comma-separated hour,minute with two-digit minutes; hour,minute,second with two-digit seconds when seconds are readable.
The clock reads 9,28,37
